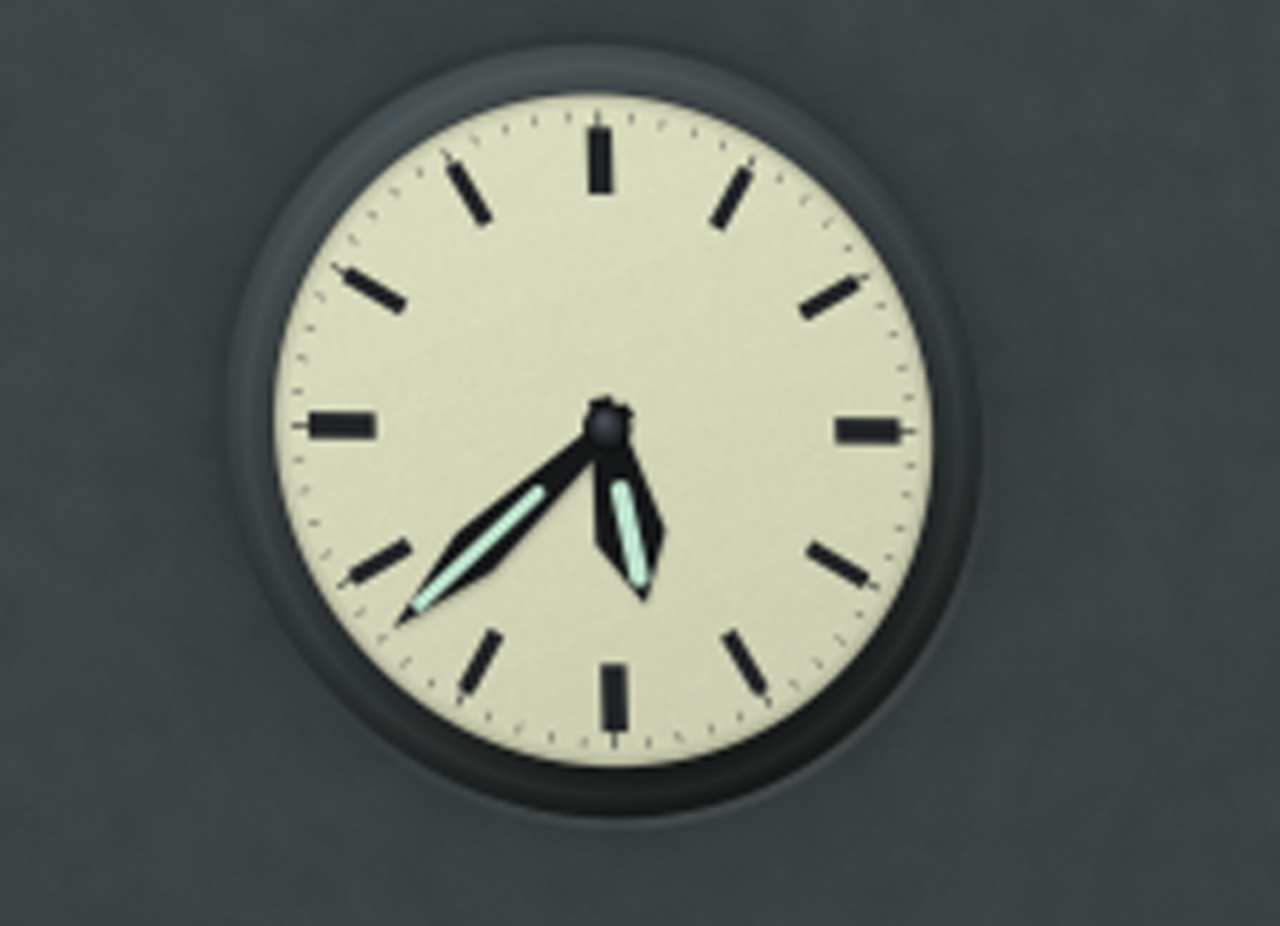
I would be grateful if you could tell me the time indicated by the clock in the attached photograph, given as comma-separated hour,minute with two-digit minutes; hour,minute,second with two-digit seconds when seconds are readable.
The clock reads 5,38
